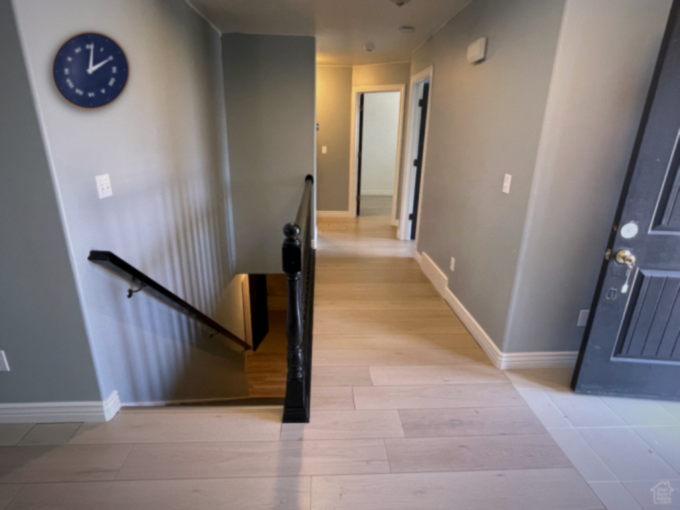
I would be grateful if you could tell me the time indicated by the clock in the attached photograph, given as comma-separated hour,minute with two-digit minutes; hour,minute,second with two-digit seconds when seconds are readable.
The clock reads 2,01
